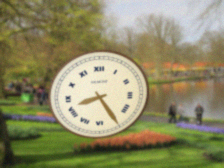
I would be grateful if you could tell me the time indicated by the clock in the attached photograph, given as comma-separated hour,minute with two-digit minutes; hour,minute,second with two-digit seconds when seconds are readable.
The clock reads 8,25
